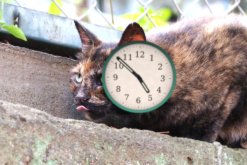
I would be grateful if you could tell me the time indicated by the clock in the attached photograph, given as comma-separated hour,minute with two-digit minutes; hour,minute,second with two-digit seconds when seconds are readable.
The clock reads 4,52
